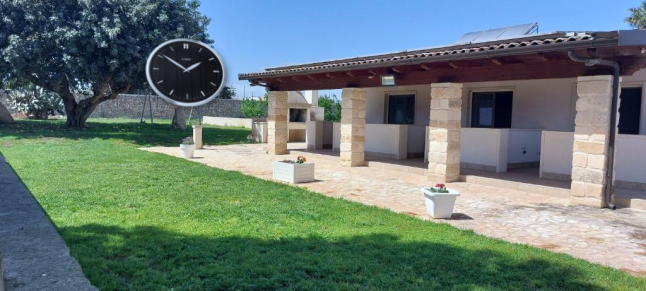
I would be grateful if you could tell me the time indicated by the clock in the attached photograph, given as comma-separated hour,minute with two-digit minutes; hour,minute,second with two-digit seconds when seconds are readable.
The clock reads 1,51
